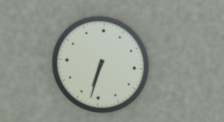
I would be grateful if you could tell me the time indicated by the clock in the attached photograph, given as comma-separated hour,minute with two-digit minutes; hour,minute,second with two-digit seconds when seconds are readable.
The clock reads 6,32
